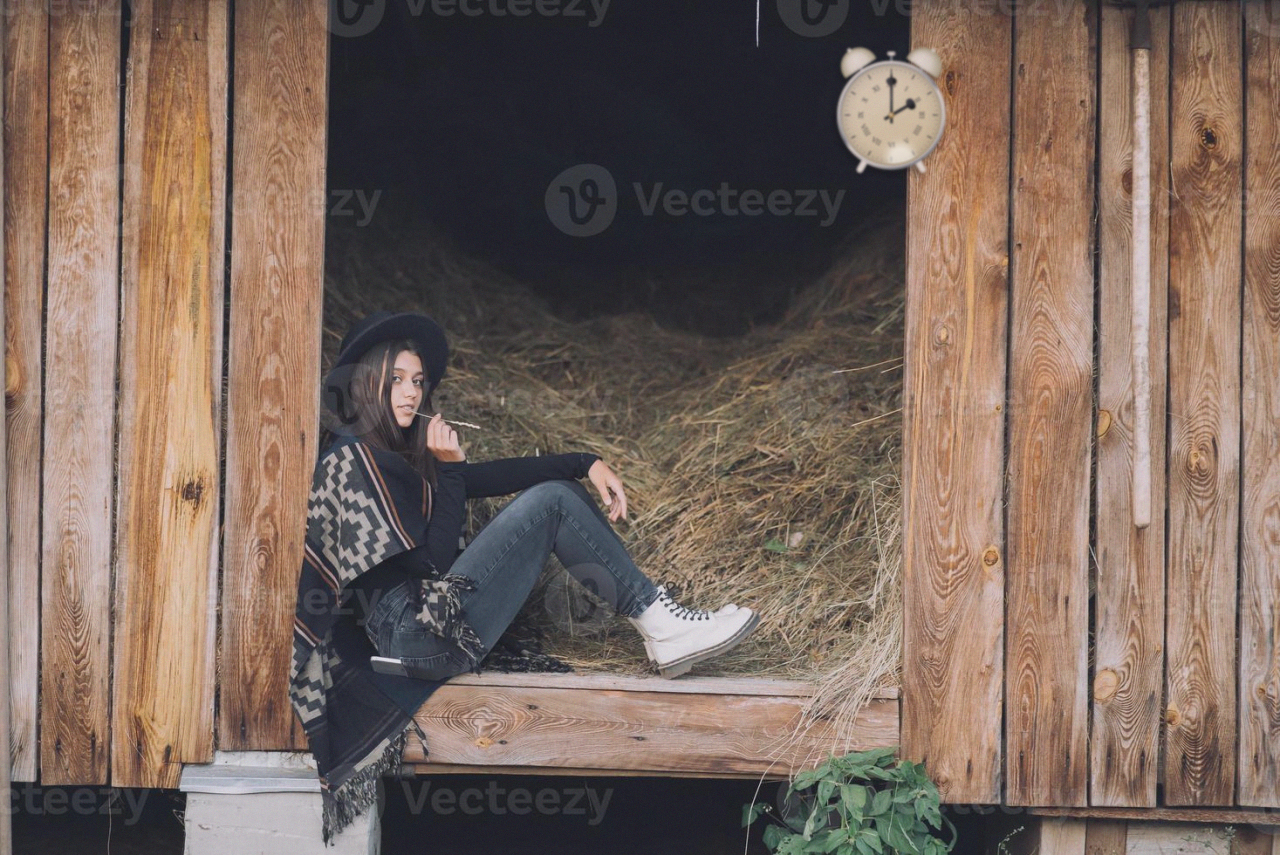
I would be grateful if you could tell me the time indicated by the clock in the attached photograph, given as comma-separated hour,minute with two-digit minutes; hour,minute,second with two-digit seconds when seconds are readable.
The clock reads 2,00
